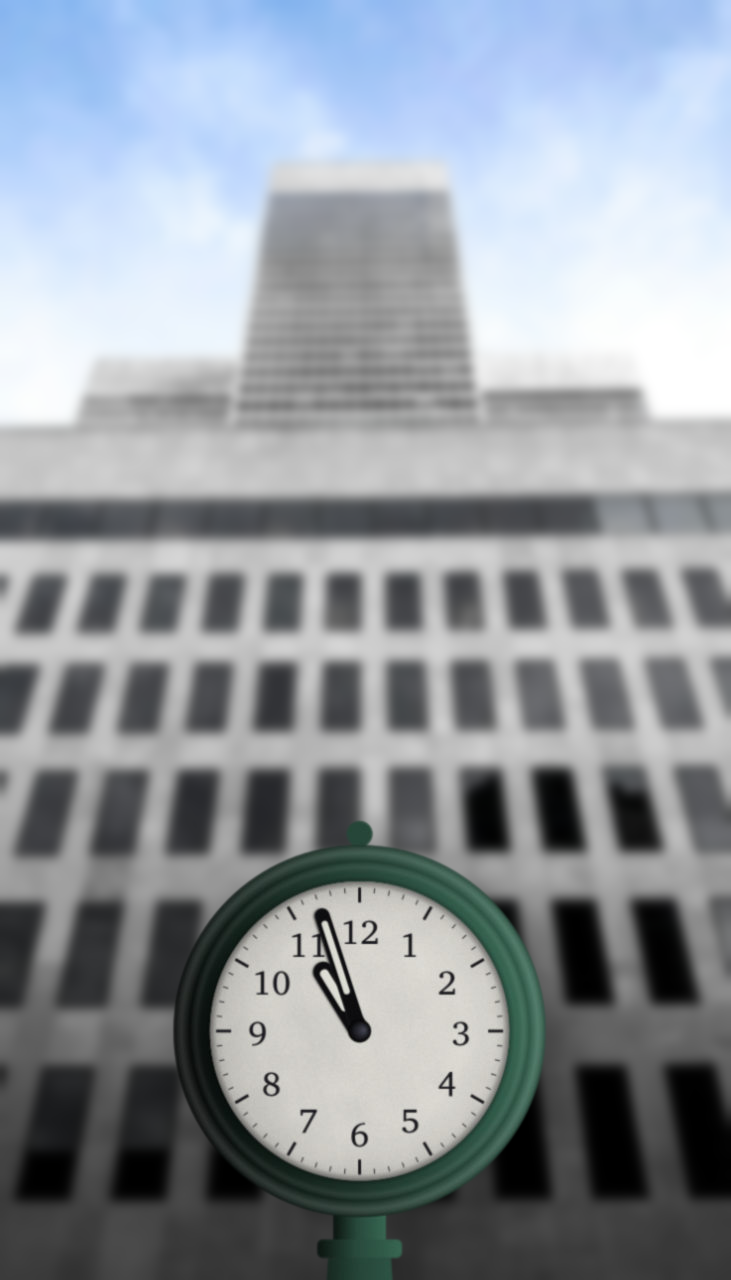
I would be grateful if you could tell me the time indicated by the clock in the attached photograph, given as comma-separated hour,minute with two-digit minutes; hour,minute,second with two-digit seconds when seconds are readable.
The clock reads 10,57
